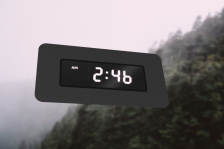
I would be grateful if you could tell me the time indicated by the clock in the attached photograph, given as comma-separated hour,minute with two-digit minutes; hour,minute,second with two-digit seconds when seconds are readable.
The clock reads 2,46
